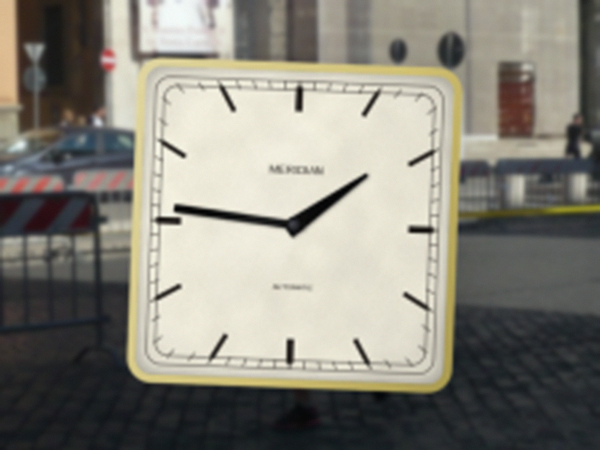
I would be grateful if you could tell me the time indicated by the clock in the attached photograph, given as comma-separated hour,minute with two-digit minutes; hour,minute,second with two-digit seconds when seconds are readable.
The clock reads 1,46
